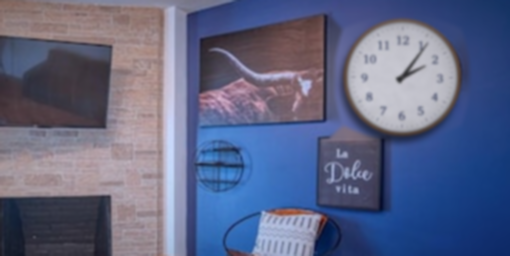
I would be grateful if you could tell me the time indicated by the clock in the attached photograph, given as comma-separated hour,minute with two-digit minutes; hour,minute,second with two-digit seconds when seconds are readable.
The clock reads 2,06
